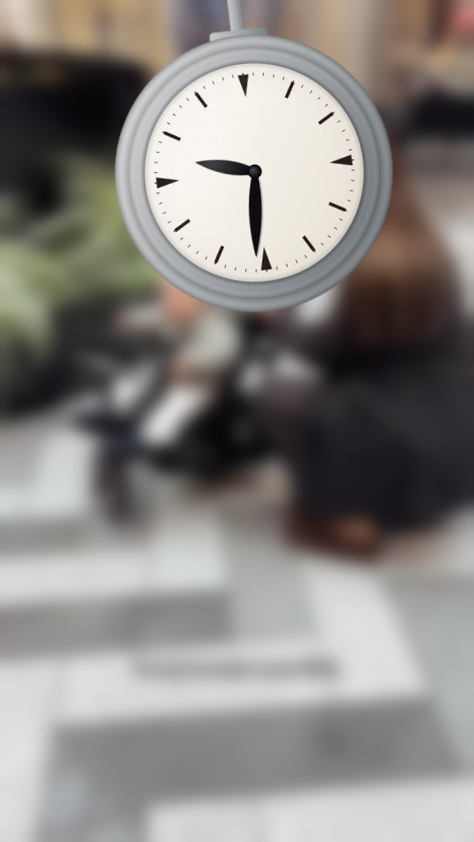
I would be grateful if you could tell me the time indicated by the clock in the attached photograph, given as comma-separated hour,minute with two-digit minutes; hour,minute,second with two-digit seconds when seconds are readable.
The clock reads 9,31
